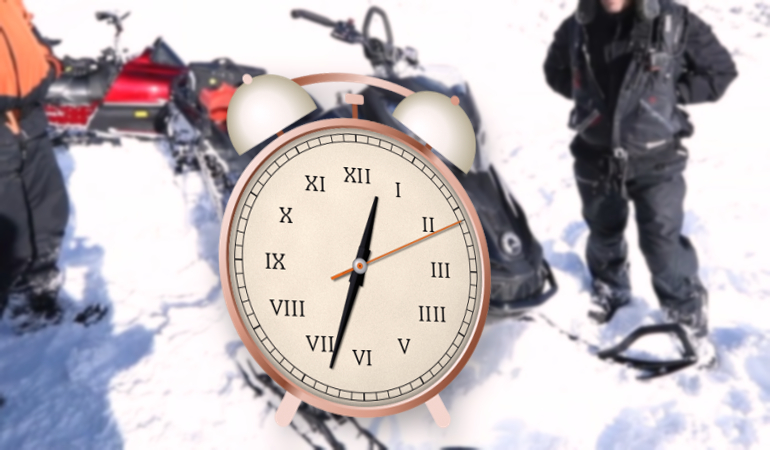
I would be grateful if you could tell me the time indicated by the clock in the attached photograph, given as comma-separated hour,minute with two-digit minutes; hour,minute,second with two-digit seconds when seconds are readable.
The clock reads 12,33,11
